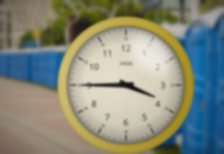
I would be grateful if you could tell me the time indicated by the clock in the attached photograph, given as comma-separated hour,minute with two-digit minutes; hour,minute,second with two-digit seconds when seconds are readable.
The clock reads 3,45
